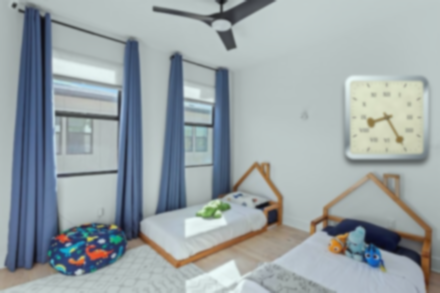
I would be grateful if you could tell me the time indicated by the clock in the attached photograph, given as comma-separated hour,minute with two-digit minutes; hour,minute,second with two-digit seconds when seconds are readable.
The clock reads 8,25
